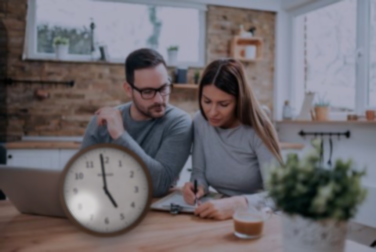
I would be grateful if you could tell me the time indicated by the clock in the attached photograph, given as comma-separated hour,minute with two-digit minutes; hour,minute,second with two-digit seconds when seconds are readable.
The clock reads 4,59
